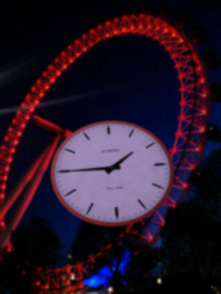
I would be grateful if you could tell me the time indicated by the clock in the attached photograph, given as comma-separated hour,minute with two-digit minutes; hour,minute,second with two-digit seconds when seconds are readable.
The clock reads 1,45
